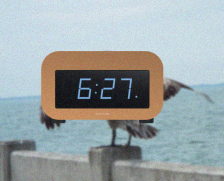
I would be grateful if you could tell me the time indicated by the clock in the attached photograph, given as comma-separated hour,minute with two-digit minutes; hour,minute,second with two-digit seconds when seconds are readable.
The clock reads 6,27
